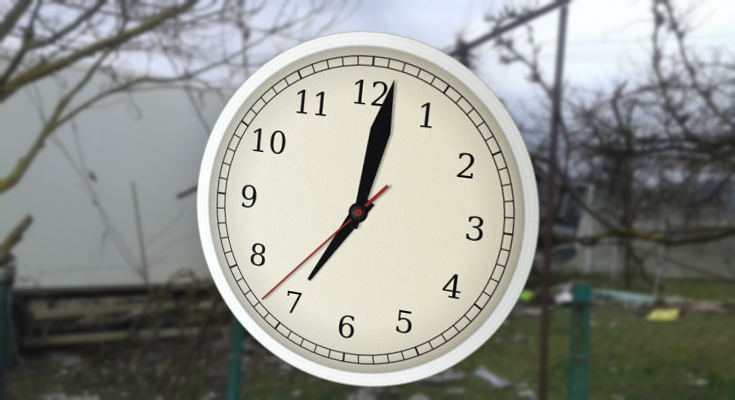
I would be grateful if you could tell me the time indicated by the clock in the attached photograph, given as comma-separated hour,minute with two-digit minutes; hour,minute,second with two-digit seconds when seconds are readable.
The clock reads 7,01,37
